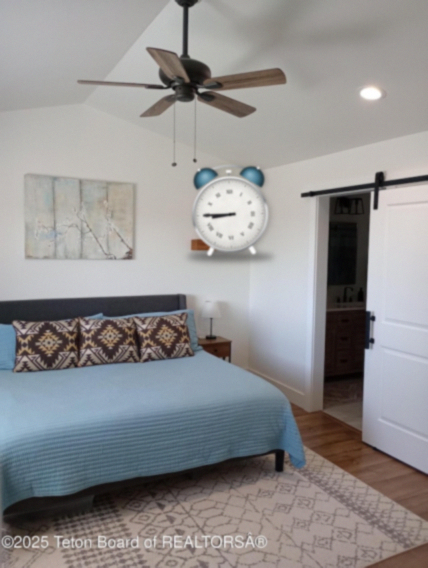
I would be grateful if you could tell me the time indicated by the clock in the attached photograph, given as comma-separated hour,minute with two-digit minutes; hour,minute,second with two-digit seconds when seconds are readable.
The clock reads 8,45
